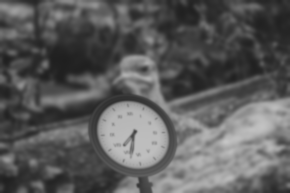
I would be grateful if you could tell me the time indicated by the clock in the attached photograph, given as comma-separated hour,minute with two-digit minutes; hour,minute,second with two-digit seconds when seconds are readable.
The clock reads 7,33
